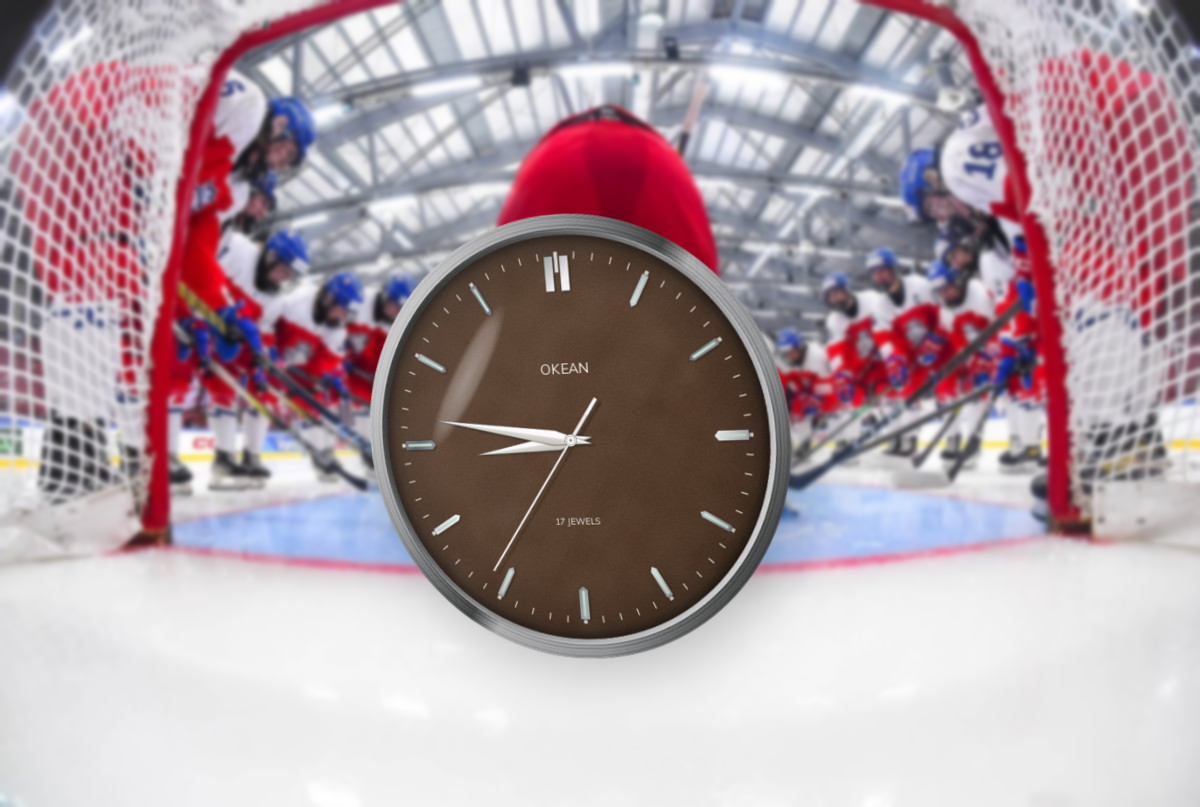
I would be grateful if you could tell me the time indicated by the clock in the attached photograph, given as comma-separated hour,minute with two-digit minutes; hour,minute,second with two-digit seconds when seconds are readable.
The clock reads 8,46,36
